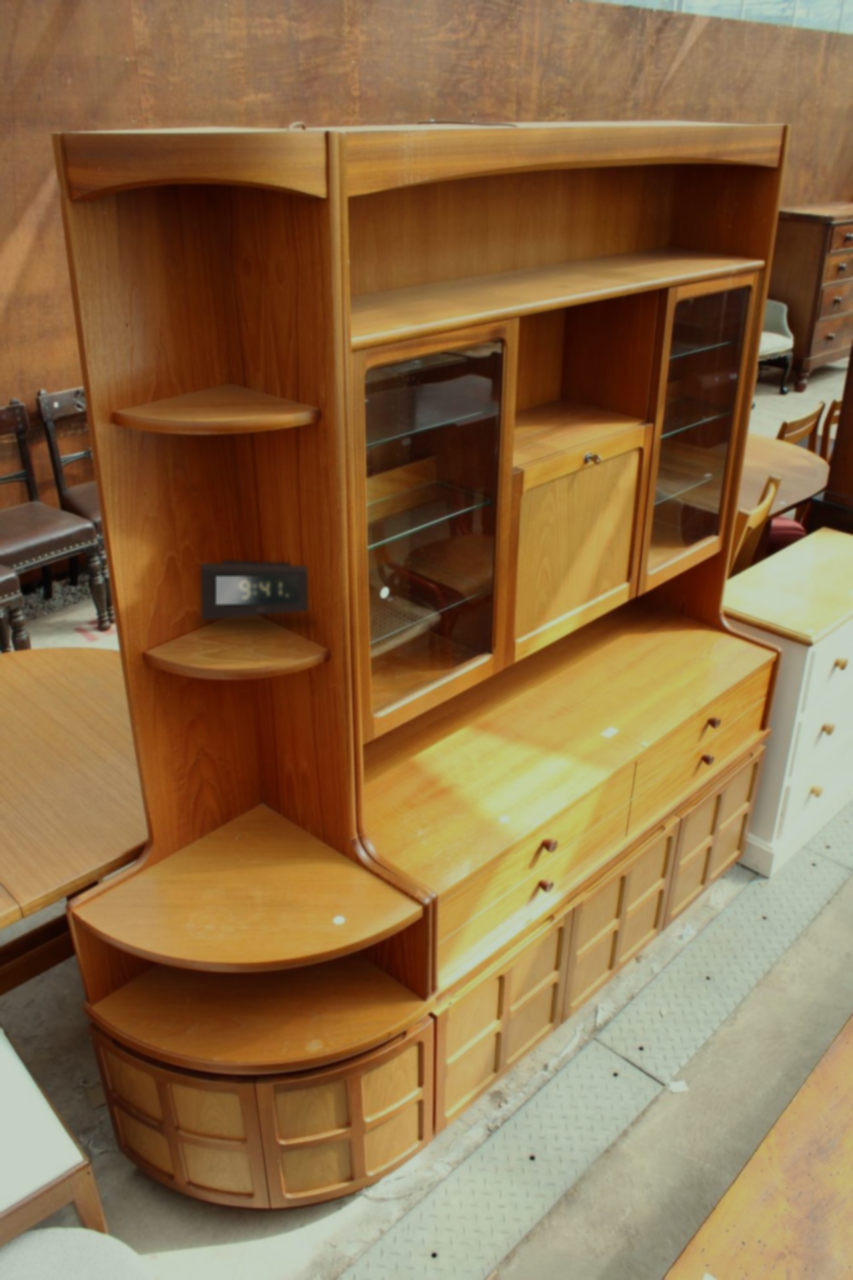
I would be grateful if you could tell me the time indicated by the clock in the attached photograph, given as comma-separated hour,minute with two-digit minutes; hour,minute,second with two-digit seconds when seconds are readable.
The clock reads 9,41
